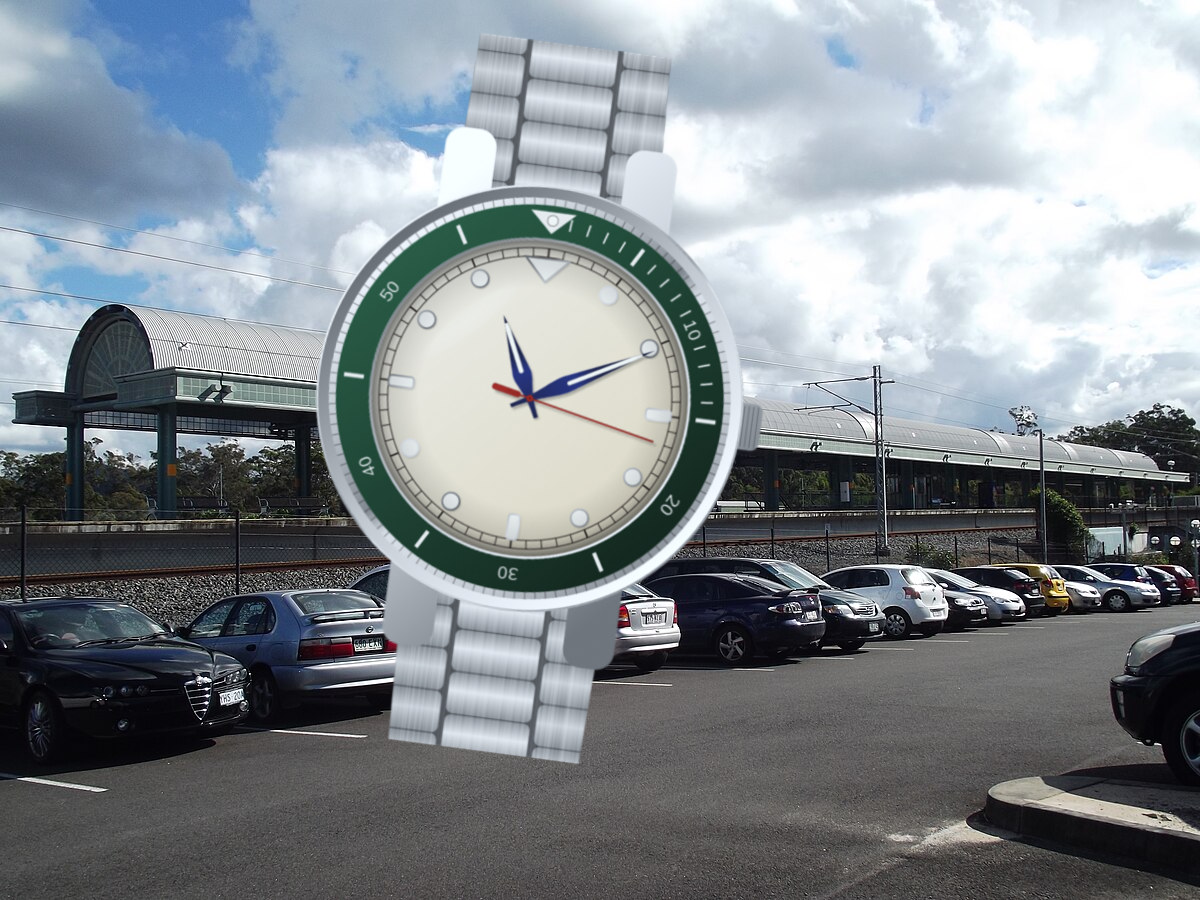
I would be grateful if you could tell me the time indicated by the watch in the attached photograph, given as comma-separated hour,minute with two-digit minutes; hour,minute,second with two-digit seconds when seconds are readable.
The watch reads 11,10,17
